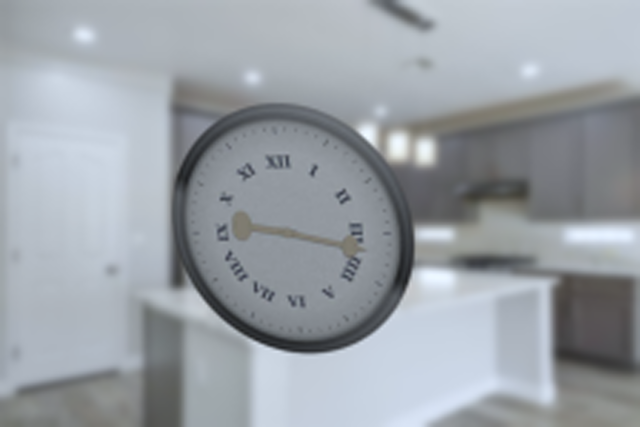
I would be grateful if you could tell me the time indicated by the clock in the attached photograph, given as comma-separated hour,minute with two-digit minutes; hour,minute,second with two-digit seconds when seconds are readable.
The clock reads 9,17
